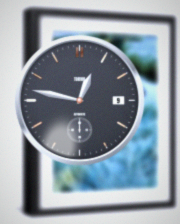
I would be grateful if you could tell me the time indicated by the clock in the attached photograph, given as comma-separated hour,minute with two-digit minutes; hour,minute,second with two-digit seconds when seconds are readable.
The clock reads 12,47
